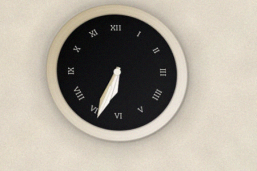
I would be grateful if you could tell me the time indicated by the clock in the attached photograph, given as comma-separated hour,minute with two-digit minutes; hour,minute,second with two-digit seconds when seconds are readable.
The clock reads 6,34
